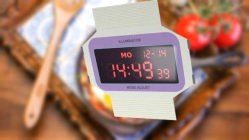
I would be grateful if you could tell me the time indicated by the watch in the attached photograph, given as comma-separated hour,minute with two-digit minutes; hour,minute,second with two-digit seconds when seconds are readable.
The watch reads 14,49,39
